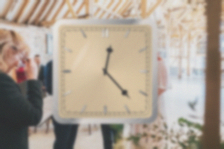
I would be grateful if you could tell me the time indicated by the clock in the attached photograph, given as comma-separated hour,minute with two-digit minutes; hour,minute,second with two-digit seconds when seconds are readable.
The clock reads 12,23
